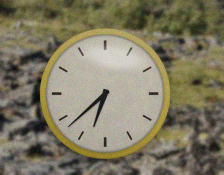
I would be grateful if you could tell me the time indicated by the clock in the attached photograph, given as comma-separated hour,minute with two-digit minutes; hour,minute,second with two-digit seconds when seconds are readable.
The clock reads 6,38
